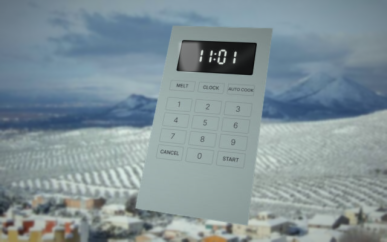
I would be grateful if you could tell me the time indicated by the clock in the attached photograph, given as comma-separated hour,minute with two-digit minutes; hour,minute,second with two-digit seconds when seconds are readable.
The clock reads 11,01
